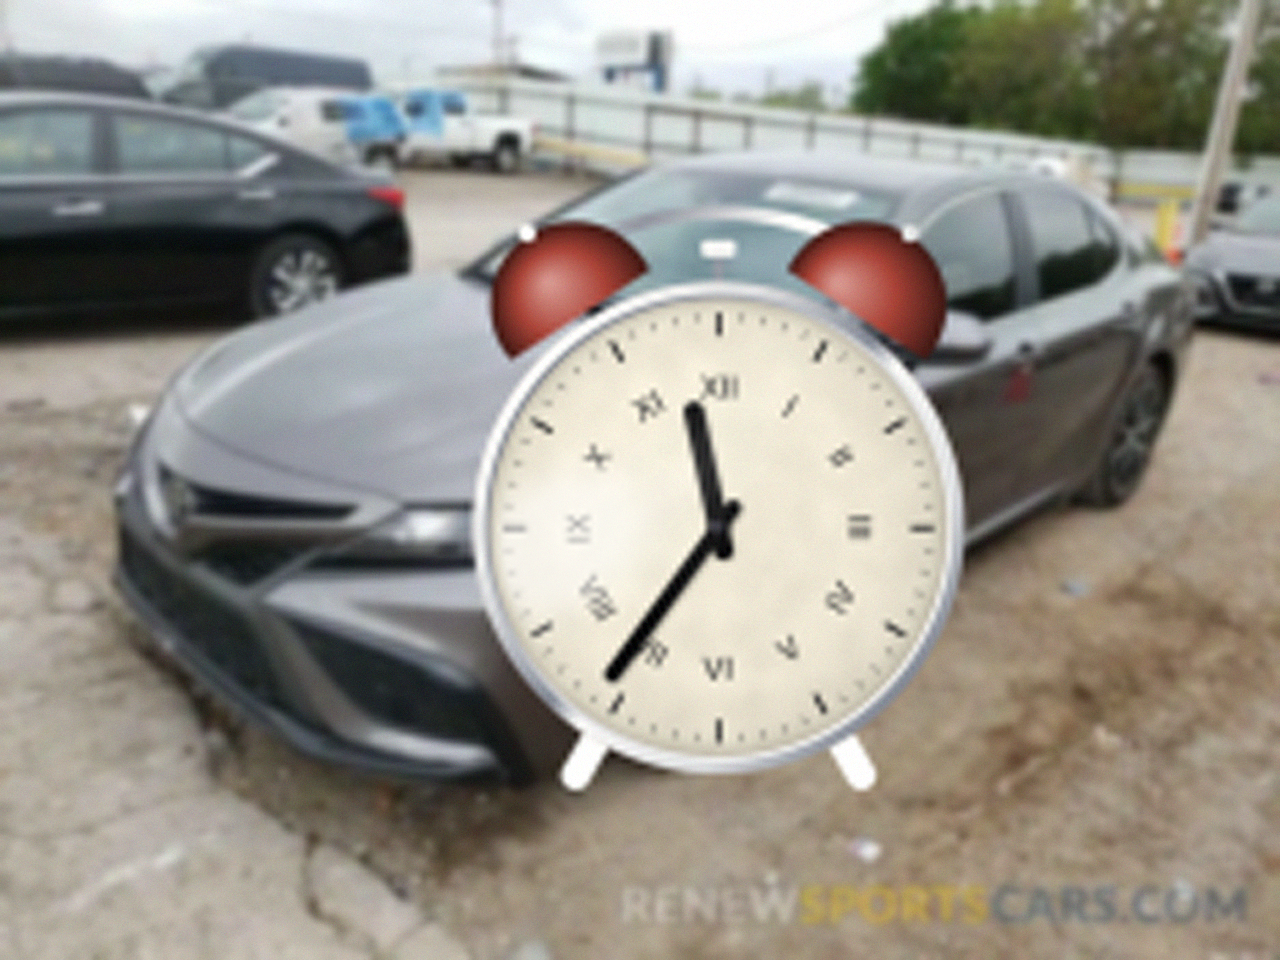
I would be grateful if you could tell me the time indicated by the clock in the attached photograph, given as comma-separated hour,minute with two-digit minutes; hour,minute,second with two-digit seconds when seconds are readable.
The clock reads 11,36
